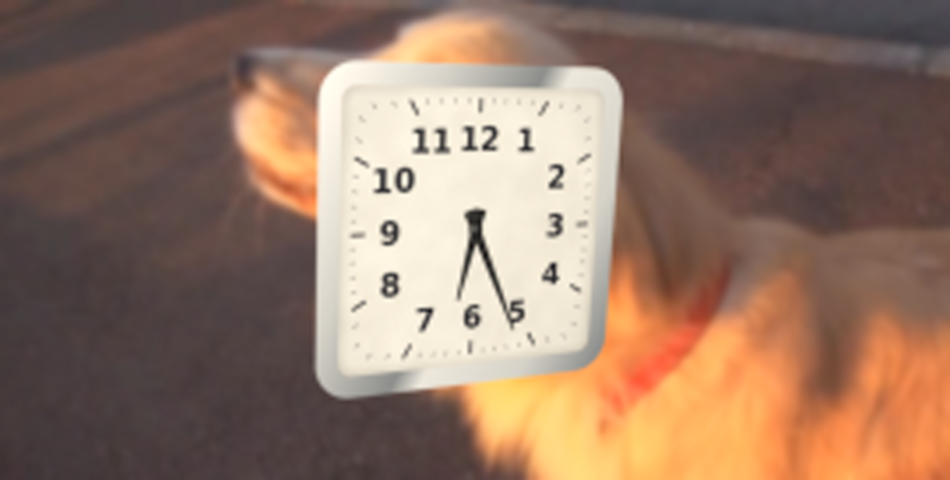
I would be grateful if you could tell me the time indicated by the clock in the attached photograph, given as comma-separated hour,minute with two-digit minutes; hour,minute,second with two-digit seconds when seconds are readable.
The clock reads 6,26
